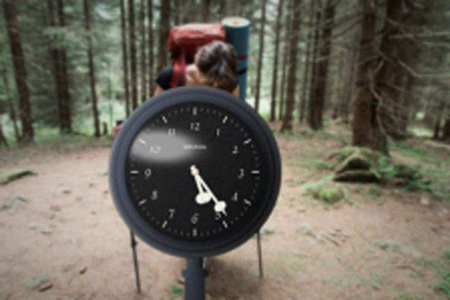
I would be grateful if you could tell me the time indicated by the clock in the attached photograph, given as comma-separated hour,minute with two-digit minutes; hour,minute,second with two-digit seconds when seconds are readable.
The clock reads 5,24
